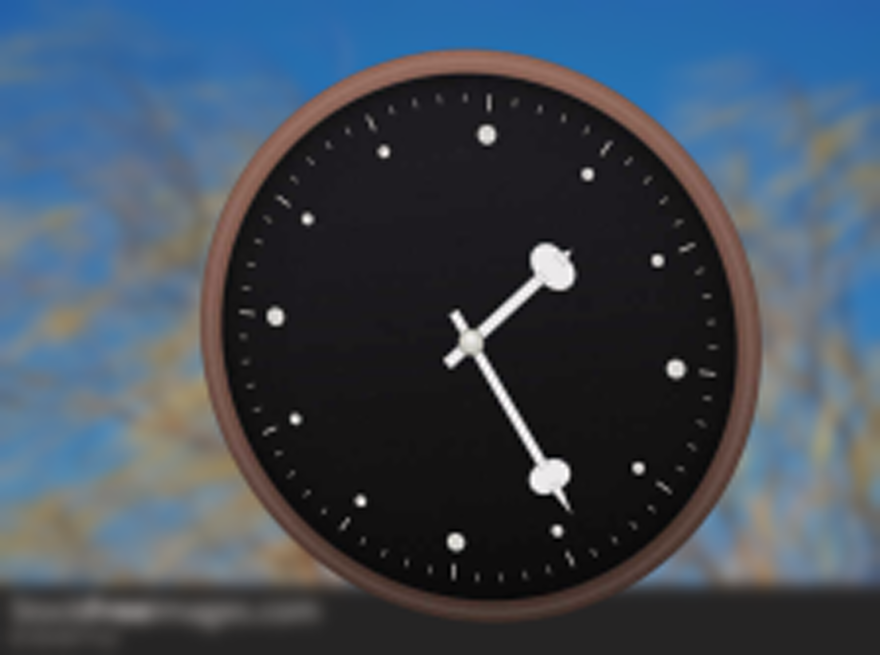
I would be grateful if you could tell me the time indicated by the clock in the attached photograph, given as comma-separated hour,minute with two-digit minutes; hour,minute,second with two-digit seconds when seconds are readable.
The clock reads 1,24
